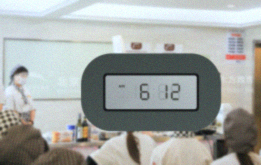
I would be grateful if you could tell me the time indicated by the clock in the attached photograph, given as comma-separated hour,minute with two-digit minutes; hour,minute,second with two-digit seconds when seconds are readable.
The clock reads 6,12
